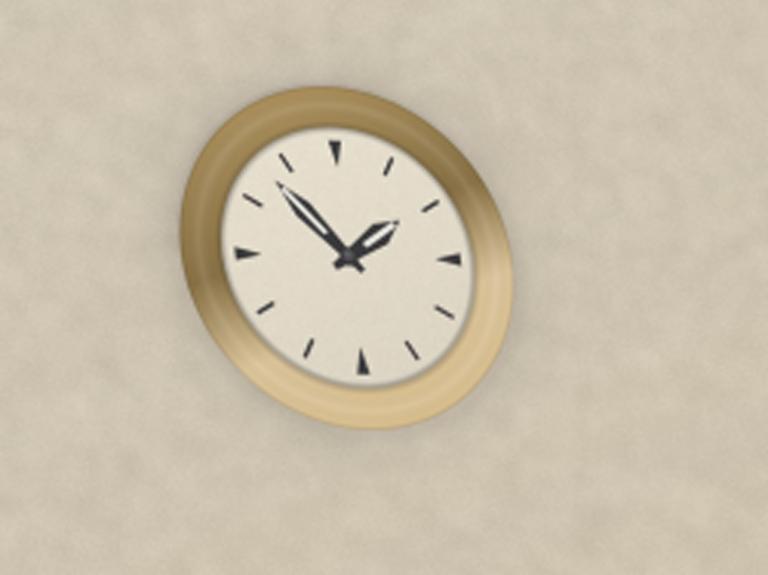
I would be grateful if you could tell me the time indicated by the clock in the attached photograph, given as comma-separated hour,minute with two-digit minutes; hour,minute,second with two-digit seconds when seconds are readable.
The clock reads 1,53
